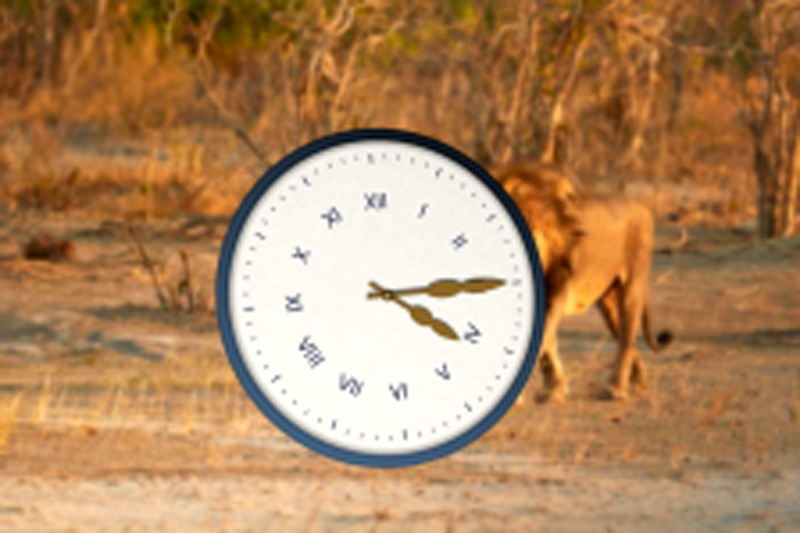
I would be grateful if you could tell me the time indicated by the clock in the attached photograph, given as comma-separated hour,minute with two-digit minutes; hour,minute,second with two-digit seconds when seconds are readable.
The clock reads 4,15
